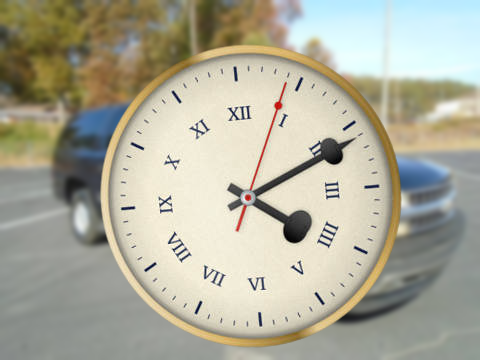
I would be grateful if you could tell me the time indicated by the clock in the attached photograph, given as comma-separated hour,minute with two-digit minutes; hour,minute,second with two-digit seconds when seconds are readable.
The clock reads 4,11,04
